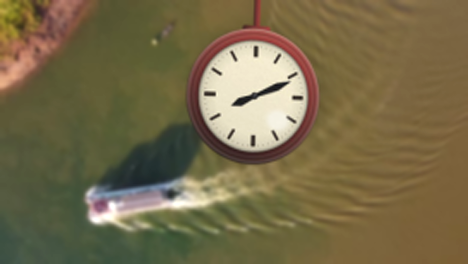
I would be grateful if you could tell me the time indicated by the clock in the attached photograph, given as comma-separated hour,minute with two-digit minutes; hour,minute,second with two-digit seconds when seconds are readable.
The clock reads 8,11
